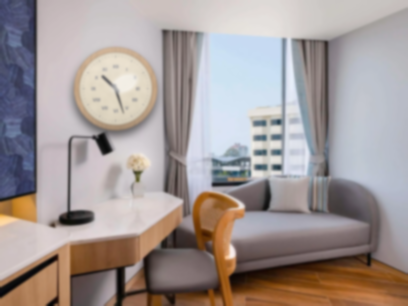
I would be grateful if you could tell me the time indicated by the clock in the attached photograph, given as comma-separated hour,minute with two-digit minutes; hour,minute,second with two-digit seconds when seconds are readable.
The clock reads 10,27
